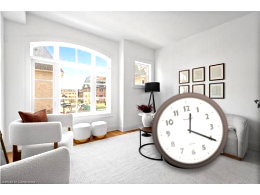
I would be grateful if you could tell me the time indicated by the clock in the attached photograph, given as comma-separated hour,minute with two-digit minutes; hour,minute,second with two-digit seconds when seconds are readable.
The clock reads 12,20
